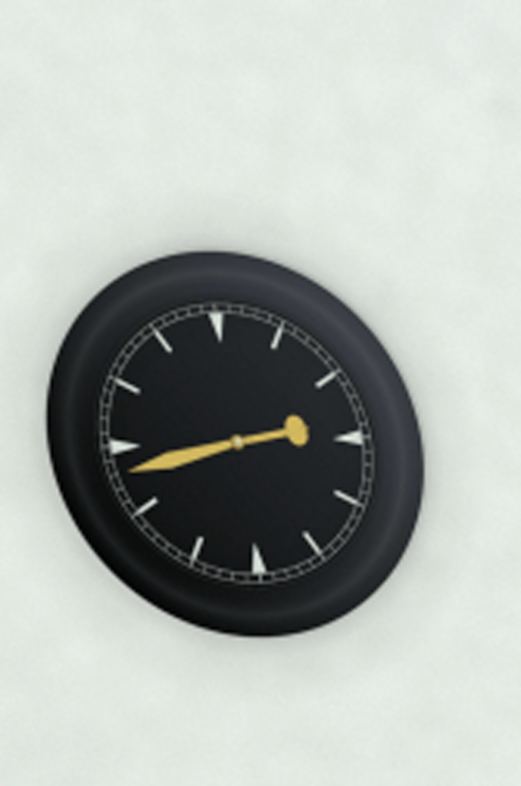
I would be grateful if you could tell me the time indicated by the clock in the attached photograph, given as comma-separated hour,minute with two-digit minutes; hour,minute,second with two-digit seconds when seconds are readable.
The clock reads 2,43
